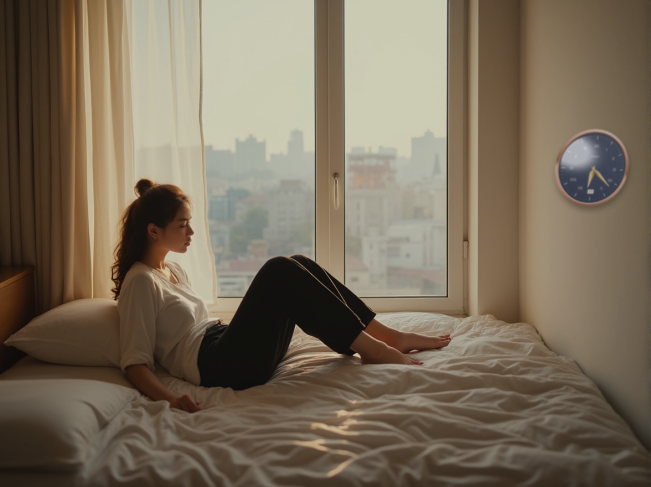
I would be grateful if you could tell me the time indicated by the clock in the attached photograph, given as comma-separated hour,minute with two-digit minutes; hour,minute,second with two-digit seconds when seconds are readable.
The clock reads 6,22
